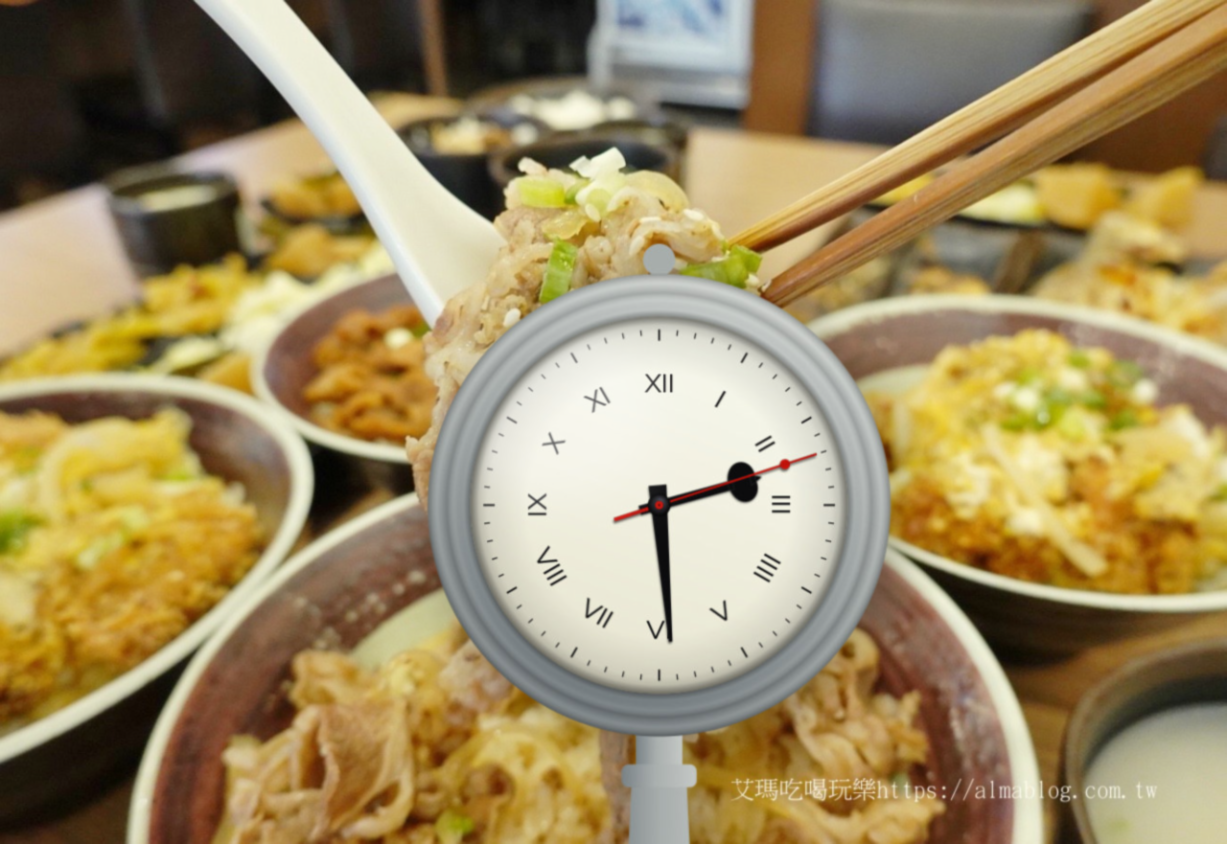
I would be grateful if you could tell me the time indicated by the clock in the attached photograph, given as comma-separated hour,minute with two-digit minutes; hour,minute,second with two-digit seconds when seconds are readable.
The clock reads 2,29,12
